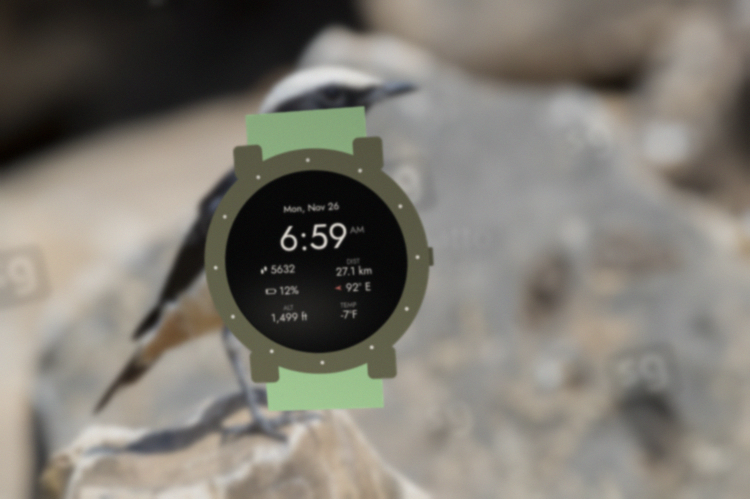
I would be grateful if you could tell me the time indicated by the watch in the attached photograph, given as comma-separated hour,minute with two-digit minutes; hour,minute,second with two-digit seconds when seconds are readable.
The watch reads 6,59
